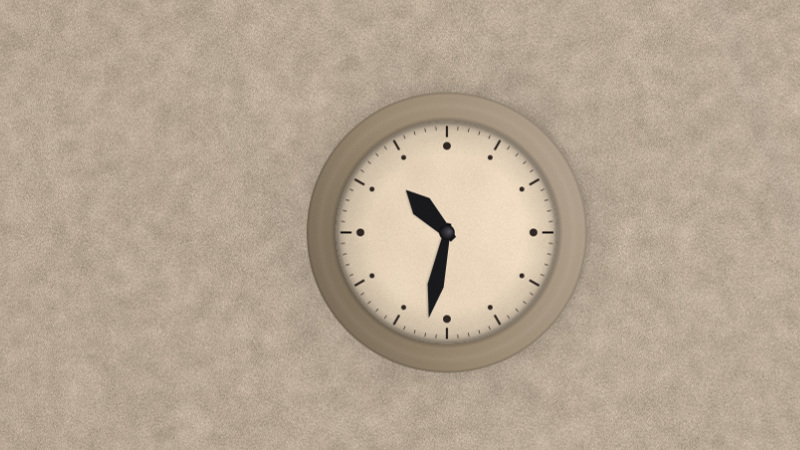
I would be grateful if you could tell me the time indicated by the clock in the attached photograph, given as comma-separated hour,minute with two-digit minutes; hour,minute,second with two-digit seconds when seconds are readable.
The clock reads 10,32
